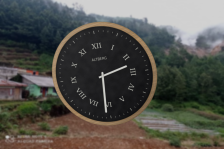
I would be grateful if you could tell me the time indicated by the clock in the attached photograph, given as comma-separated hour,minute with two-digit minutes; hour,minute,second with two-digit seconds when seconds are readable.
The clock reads 2,31
